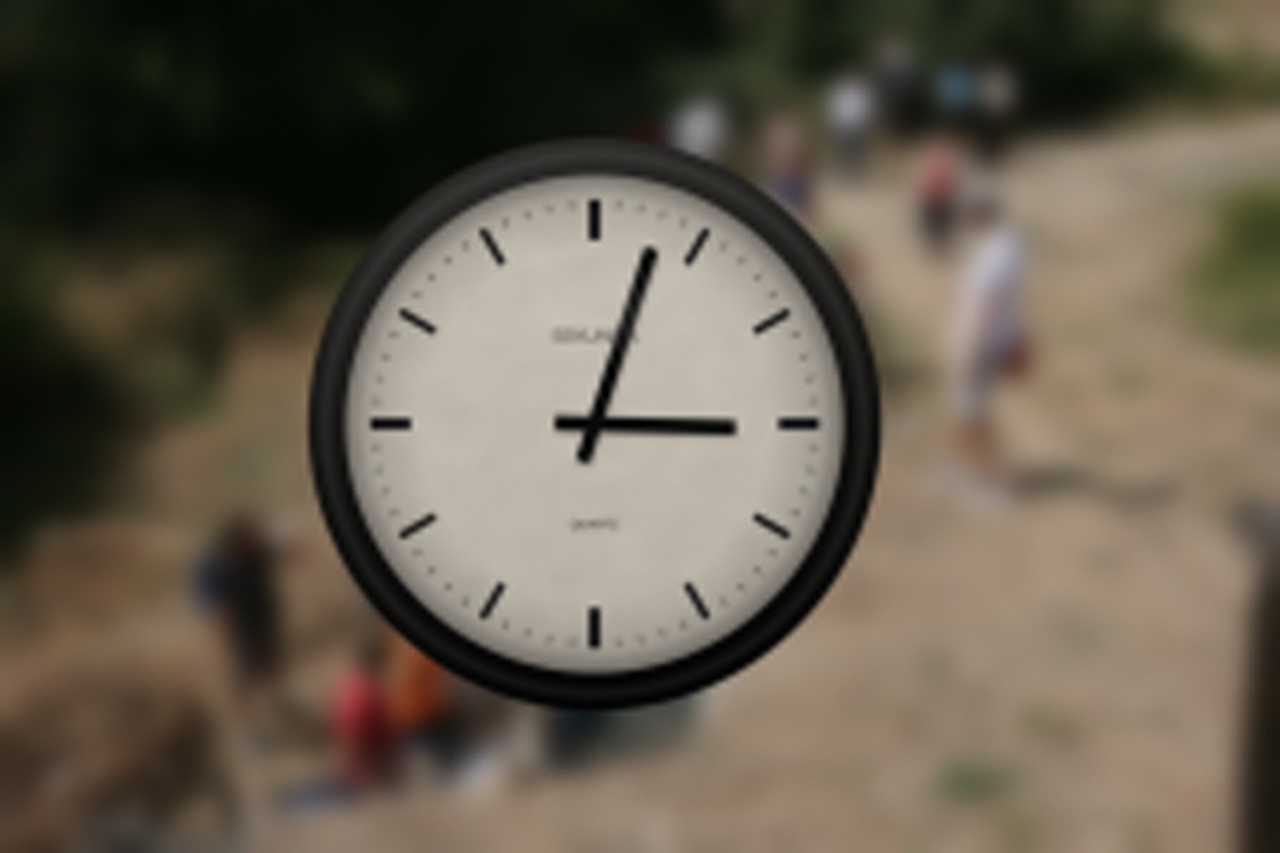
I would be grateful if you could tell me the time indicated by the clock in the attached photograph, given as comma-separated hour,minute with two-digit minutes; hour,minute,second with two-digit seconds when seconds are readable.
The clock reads 3,03
